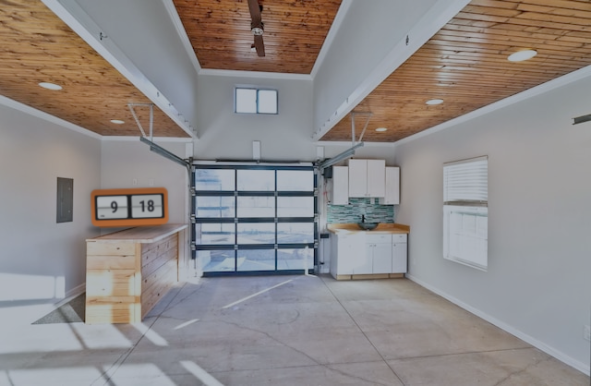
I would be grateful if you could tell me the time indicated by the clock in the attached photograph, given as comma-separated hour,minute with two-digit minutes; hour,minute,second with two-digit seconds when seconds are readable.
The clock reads 9,18
